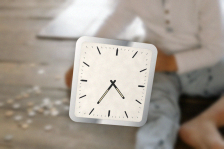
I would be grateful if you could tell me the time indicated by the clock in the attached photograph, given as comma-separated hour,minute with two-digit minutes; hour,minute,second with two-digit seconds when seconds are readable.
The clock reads 4,35
